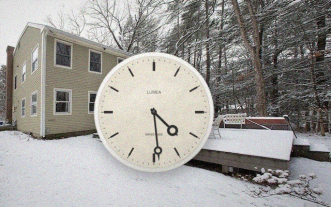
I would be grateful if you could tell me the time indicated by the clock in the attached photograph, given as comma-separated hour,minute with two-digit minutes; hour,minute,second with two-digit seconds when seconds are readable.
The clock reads 4,29
